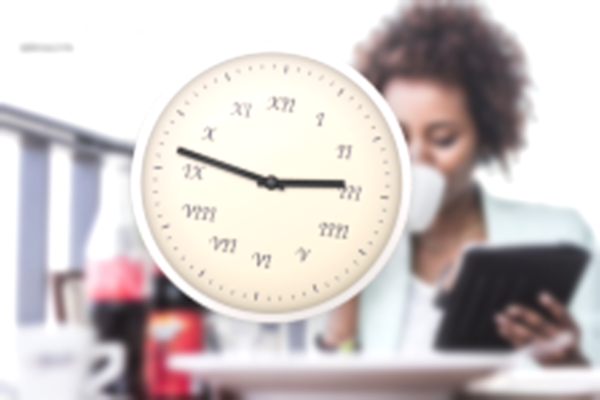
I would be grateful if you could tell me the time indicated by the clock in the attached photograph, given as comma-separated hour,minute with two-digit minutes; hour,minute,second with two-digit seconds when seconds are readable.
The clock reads 2,47
